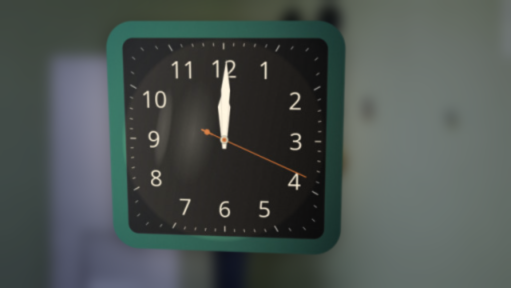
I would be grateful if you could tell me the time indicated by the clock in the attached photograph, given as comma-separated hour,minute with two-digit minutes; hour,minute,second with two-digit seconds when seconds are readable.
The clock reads 12,00,19
